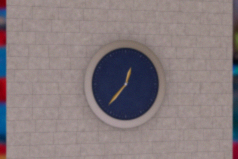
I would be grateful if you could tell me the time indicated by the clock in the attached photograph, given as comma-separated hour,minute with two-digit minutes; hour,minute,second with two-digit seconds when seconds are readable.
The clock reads 12,37
